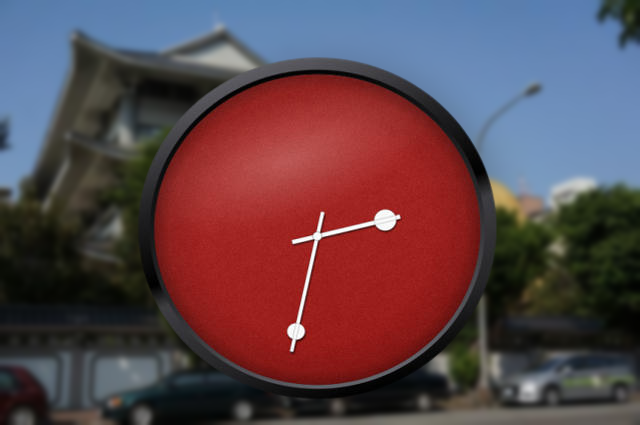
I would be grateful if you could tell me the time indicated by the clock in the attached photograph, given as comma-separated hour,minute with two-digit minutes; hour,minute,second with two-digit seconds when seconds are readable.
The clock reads 2,32
